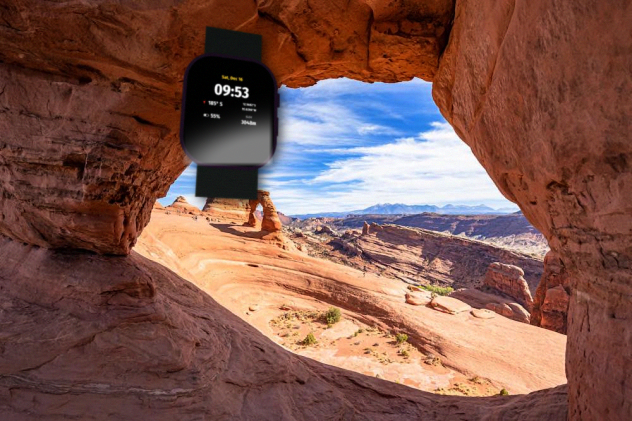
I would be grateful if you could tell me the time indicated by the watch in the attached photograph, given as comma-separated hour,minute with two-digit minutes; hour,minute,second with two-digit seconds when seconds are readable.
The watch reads 9,53
